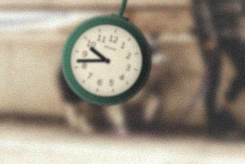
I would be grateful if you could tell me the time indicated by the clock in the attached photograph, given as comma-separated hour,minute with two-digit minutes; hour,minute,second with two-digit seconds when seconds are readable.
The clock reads 9,42
